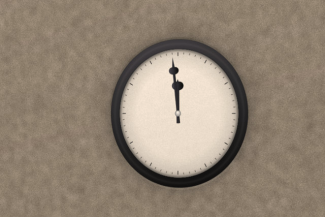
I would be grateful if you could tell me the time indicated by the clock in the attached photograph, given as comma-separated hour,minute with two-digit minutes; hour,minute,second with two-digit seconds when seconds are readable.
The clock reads 11,59
